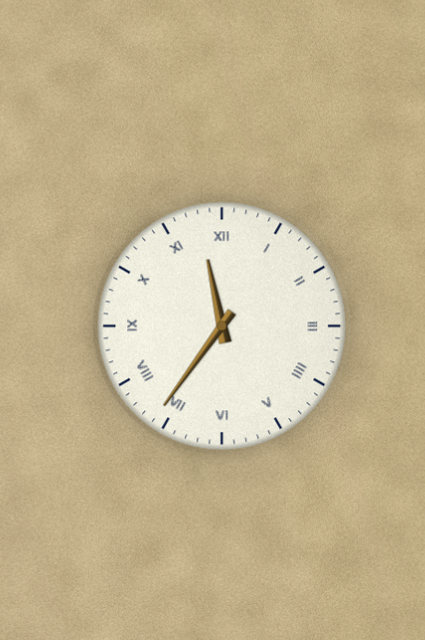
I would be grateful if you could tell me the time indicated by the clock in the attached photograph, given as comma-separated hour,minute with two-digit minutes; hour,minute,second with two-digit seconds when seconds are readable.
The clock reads 11,36
